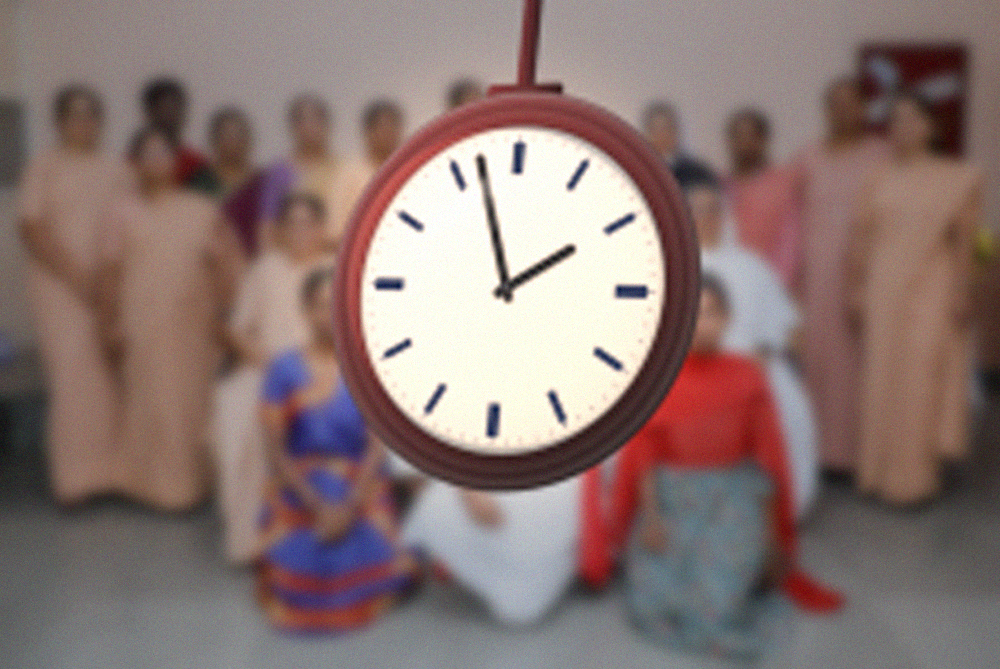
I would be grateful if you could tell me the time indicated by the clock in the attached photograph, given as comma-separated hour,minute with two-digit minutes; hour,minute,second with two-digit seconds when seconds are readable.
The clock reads 1,57
